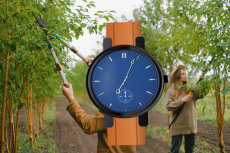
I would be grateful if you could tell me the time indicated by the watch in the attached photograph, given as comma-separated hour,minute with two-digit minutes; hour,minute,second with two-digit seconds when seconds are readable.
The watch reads 7,04
